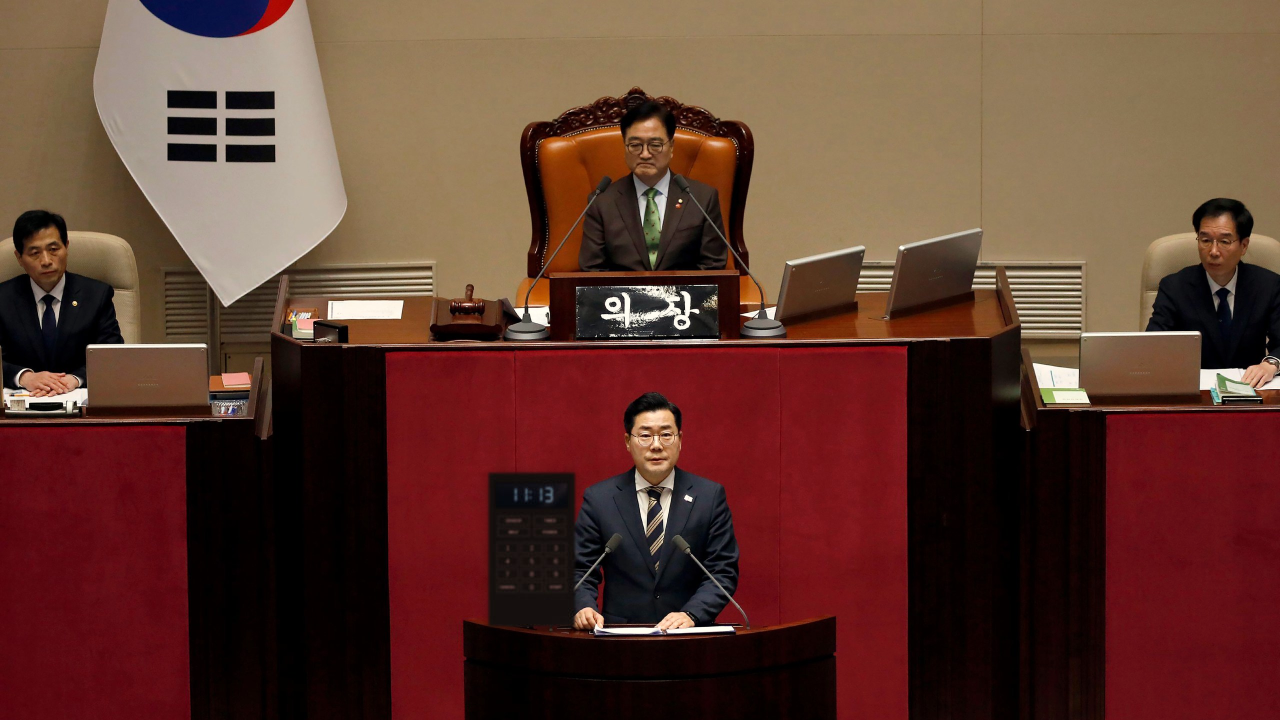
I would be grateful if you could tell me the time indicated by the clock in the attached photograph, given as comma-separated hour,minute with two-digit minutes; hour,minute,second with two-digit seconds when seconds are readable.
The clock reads 11,13
